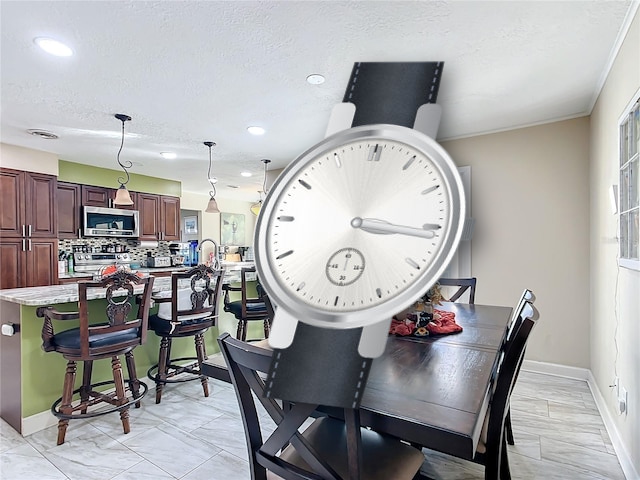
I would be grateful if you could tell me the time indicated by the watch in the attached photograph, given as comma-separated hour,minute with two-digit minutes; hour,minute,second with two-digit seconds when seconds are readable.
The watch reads 3,16
